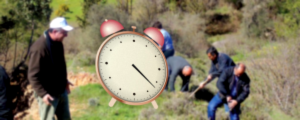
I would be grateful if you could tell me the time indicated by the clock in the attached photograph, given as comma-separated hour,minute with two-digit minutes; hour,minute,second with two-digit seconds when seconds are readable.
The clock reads 4,22
